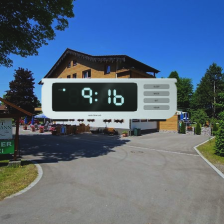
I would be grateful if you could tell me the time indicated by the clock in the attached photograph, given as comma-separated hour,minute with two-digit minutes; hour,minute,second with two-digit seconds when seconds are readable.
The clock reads 9,16
